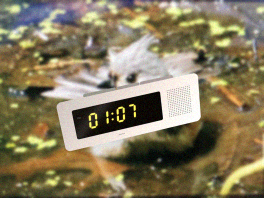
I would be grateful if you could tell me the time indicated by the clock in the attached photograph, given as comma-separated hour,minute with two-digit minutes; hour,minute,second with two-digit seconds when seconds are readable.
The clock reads 1,07
